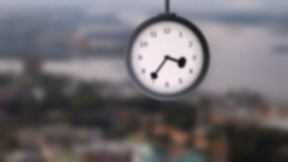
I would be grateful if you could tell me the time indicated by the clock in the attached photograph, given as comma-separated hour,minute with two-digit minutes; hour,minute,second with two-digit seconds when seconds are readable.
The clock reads 3,36
